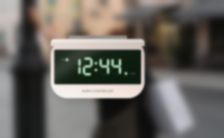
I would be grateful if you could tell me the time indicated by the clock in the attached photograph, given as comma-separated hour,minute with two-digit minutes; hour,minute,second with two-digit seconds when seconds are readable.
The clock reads 12,44
